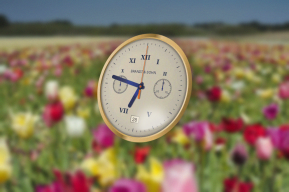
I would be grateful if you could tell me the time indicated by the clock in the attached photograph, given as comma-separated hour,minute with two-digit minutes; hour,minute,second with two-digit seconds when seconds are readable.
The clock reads 6,47
